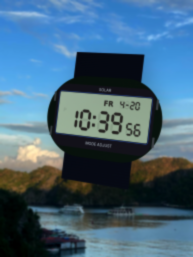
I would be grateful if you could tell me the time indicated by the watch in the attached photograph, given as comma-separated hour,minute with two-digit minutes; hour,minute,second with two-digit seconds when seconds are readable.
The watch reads 10,39,56
